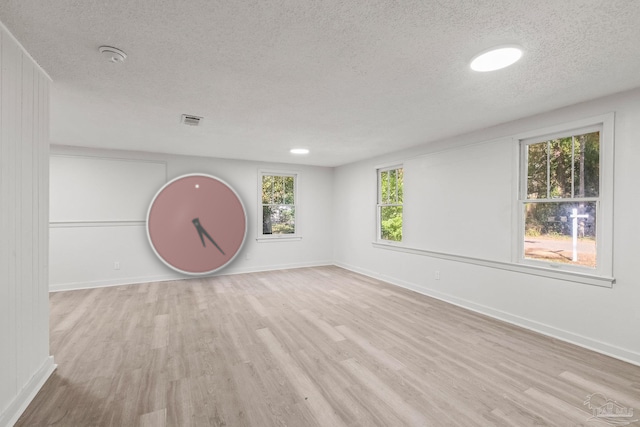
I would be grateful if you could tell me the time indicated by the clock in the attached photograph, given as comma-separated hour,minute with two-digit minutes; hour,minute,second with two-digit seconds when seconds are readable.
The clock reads 5,23
